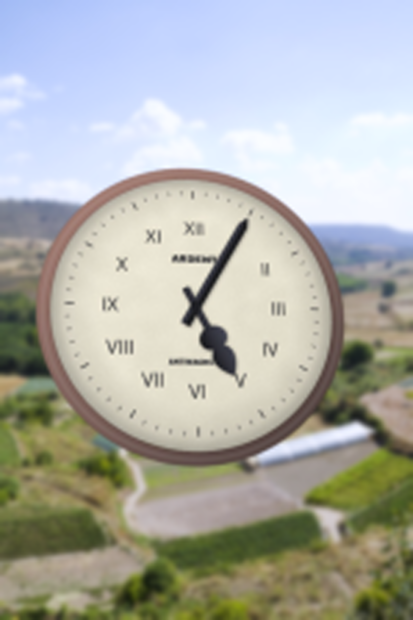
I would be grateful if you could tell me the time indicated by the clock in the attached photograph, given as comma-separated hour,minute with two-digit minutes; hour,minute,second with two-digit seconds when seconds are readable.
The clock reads 5,05
